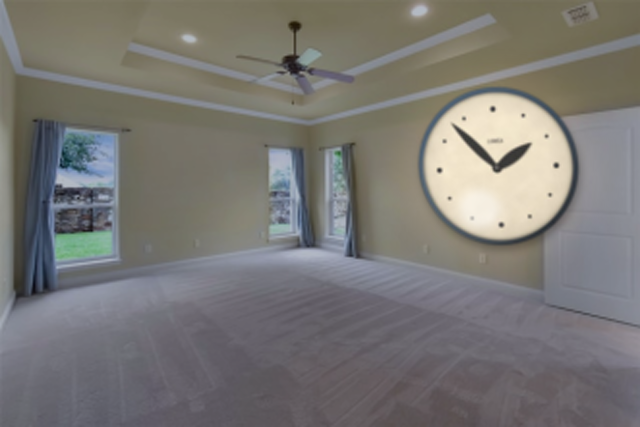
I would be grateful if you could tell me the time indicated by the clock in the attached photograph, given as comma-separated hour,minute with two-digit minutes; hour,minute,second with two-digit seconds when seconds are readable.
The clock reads 1,53
